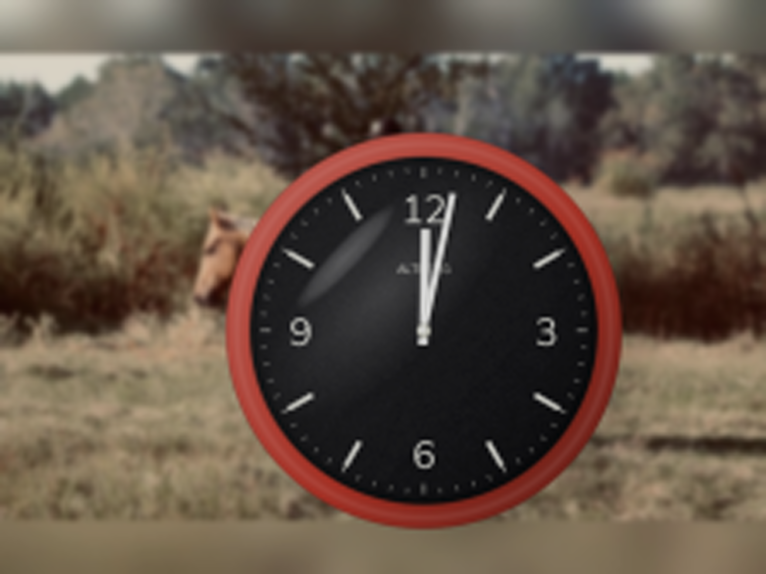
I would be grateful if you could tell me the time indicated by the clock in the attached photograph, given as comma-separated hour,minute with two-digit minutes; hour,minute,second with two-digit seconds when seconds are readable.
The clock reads 12,02
